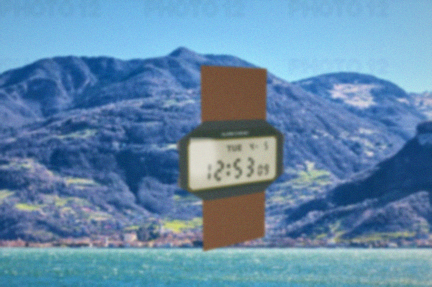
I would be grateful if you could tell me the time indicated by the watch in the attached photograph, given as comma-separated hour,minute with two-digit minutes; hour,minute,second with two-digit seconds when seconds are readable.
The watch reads 12,53
